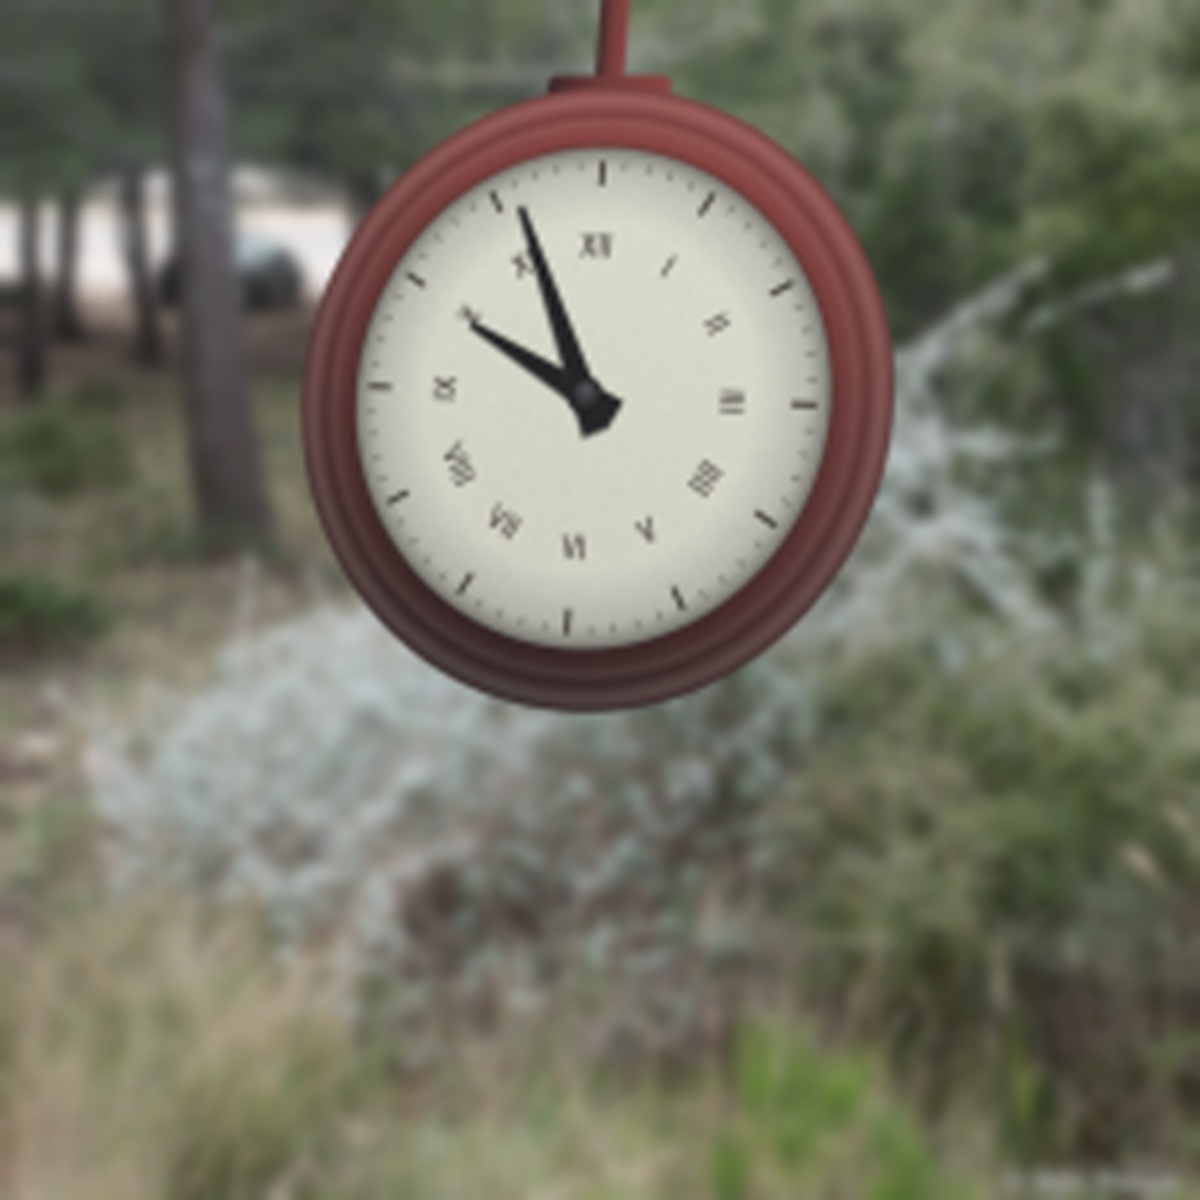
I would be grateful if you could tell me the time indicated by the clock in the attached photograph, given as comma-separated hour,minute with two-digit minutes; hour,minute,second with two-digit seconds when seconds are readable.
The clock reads 9,56
